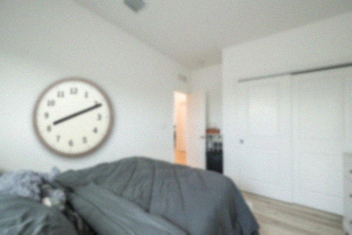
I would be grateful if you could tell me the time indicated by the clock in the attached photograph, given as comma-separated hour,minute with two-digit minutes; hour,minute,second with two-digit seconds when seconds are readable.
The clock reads 8,11
